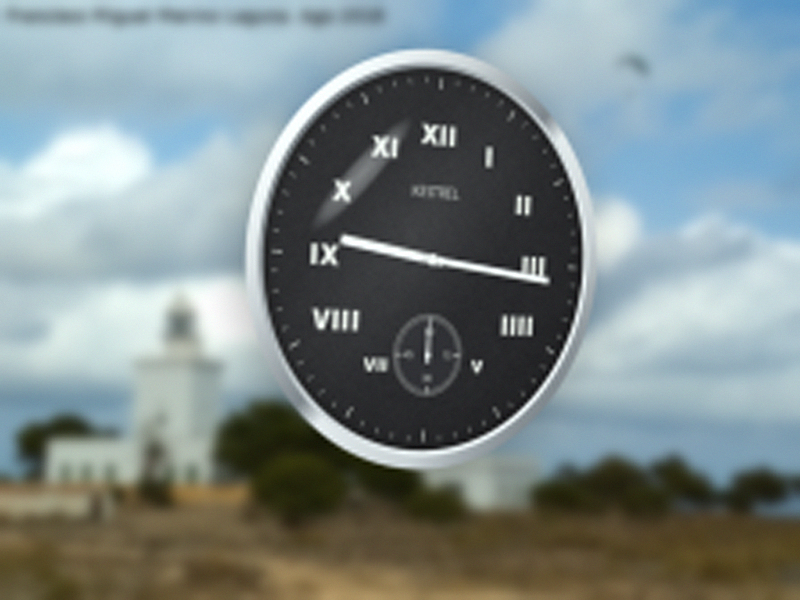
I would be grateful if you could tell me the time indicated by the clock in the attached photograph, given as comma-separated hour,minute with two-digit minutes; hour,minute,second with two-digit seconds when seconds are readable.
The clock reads 9,16
